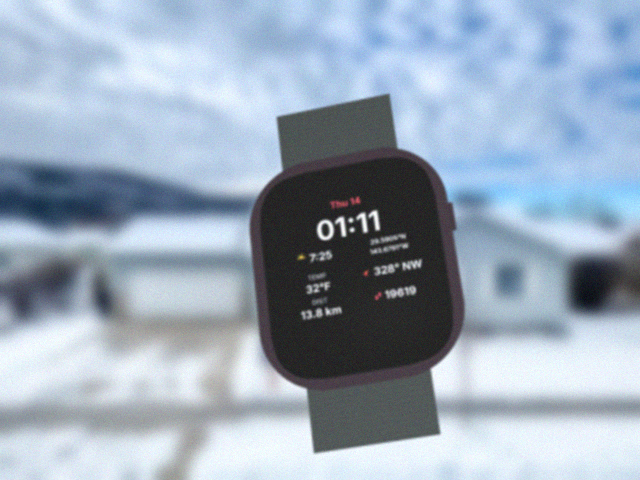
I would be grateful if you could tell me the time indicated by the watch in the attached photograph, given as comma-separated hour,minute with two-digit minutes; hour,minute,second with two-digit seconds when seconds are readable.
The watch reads 1,11
